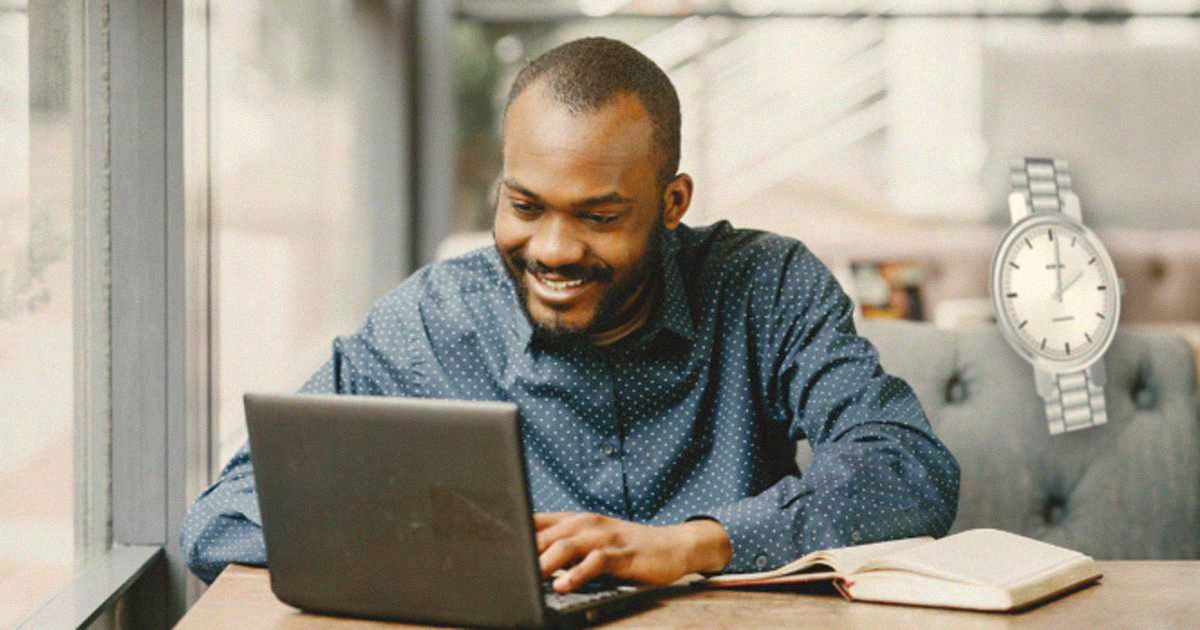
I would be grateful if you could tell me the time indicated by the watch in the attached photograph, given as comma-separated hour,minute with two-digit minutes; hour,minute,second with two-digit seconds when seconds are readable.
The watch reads 2,01
